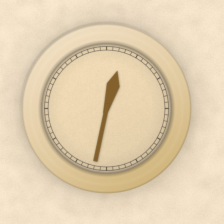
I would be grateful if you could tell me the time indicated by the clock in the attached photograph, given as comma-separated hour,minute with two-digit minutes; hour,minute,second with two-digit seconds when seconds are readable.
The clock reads 12,32
